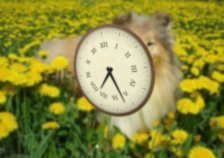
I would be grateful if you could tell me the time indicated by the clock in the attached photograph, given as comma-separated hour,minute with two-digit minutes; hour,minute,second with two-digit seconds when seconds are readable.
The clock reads 7,27
